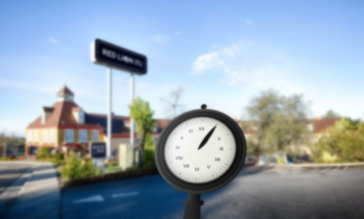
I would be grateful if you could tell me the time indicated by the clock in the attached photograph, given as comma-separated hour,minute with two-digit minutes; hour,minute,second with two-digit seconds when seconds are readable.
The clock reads 1,05
